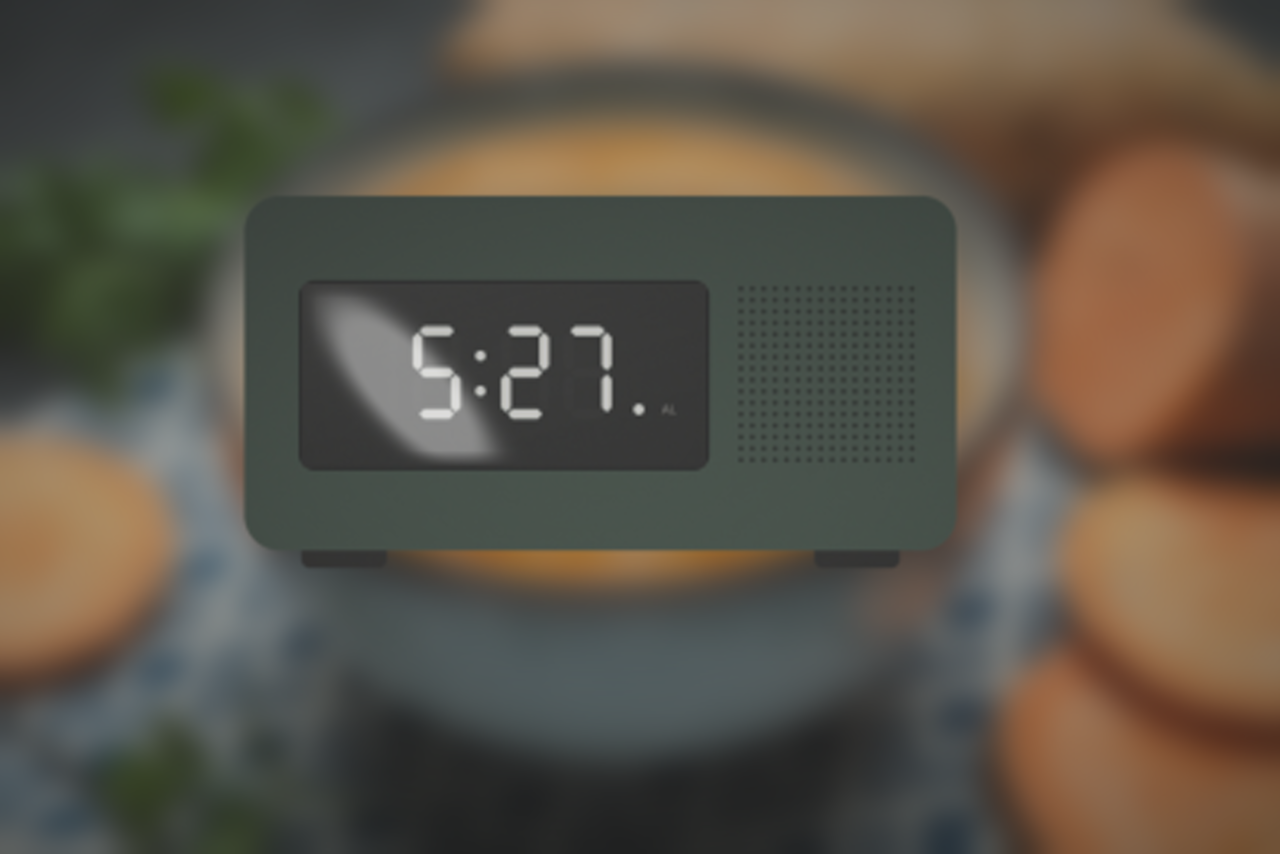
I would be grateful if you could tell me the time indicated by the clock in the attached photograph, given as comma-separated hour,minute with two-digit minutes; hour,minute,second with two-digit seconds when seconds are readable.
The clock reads 5,27
